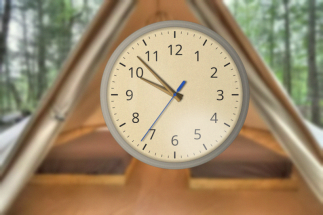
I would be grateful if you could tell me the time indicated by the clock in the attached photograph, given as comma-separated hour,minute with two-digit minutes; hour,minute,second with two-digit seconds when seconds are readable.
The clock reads 9,52,36
